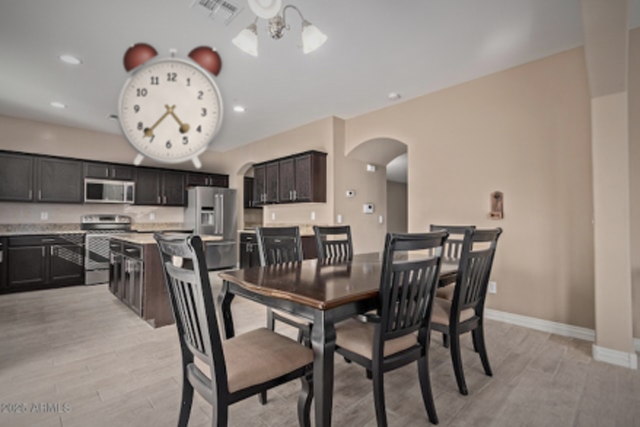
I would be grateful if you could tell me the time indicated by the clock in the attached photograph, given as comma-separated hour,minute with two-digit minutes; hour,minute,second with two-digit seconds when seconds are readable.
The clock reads 4,37
